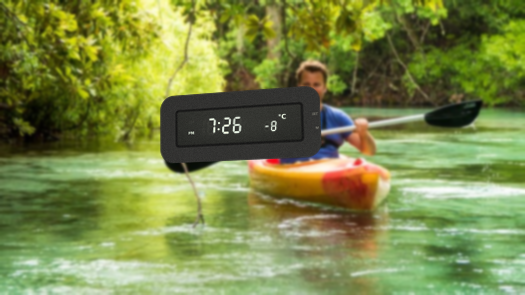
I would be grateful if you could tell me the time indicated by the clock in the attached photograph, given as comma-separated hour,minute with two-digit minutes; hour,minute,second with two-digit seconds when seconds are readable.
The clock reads 7,26
